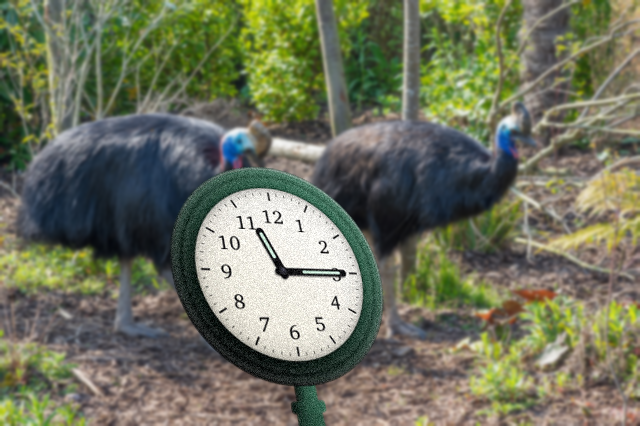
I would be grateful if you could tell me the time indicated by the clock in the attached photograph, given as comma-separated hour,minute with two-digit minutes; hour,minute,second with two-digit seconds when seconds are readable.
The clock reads 11,15
